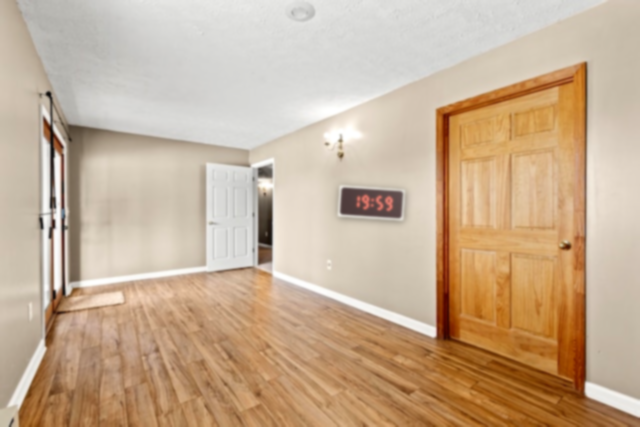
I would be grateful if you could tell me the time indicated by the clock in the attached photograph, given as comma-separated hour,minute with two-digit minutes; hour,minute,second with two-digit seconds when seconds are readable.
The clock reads 19,59
